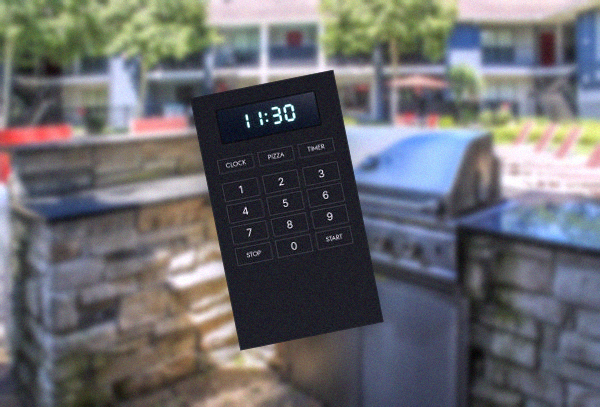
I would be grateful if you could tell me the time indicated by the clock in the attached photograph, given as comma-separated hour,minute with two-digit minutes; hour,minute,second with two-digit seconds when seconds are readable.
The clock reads 11,30
